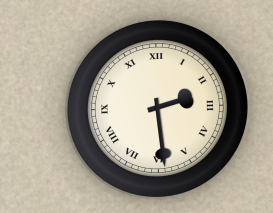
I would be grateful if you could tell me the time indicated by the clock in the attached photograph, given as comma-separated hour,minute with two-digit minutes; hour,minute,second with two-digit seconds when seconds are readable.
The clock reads 2,29
